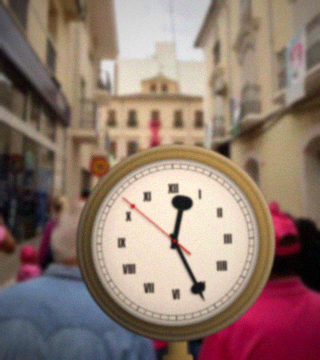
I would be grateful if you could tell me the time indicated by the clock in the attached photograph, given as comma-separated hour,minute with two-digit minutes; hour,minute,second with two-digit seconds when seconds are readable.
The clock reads 12,25,52
